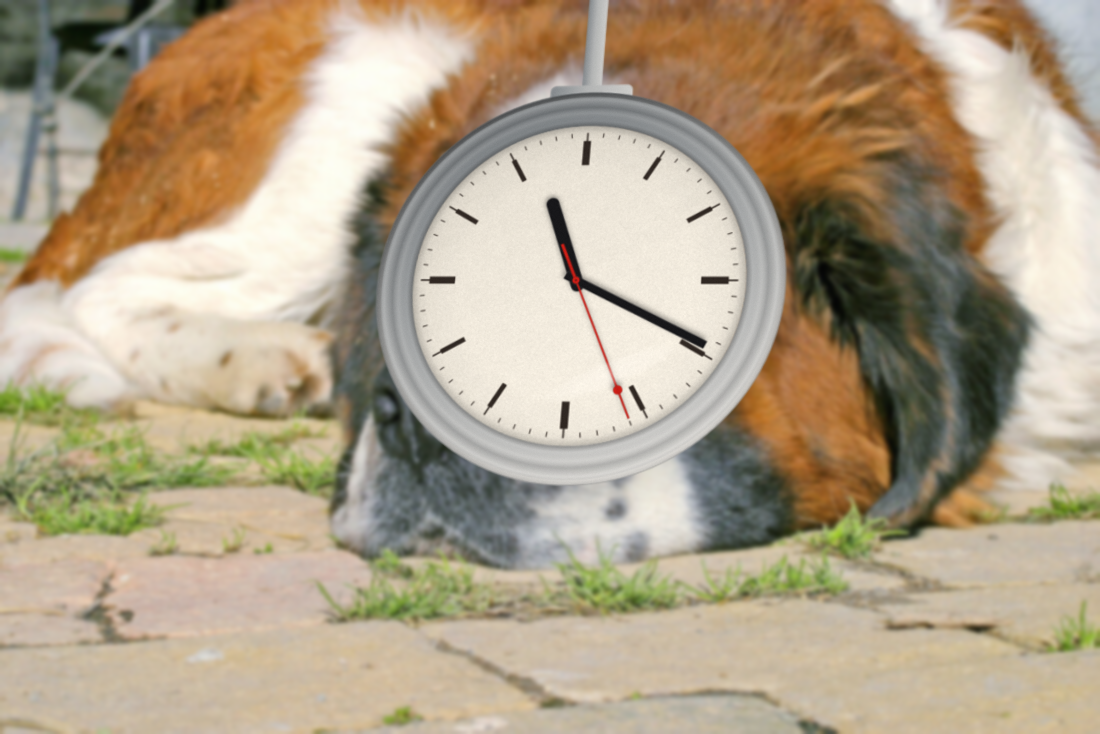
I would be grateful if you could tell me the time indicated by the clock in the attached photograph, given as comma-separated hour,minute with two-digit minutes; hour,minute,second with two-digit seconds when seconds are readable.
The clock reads 11,19,26
